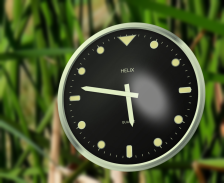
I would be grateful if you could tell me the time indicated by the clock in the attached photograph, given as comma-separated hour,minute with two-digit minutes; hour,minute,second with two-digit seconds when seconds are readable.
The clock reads 5,47
